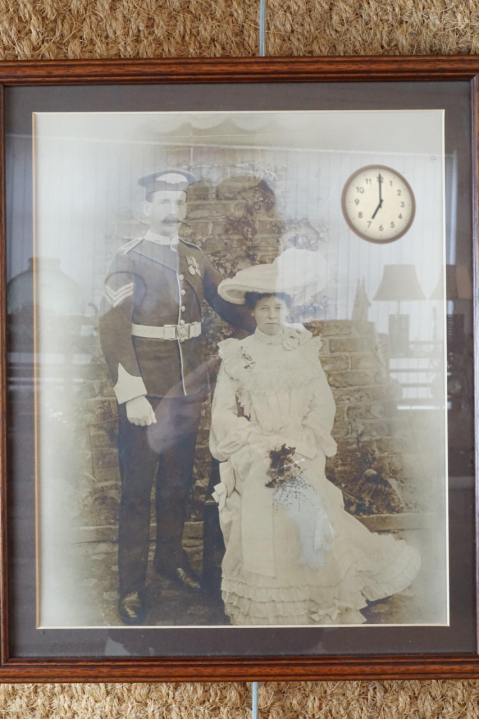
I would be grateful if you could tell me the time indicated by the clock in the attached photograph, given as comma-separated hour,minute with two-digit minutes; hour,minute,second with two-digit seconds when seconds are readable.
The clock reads 7,00
